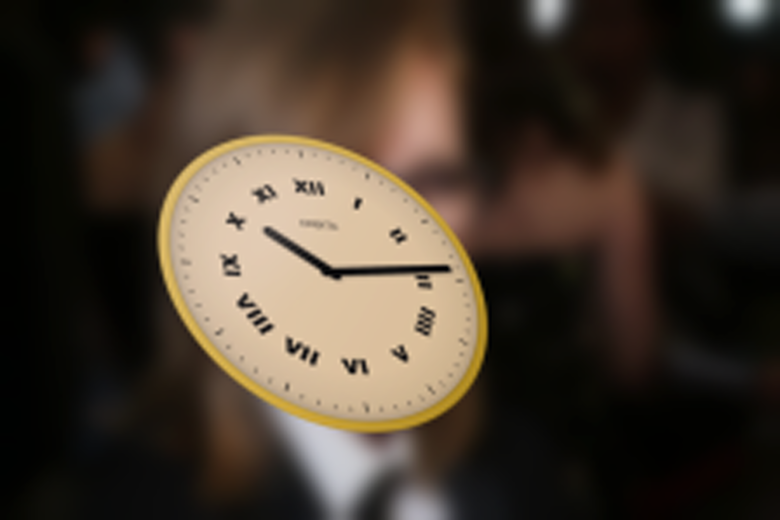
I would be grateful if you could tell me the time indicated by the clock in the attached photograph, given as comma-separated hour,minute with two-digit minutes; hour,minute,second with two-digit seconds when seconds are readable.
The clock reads 10,14
